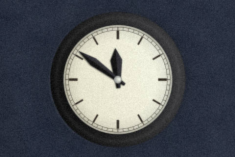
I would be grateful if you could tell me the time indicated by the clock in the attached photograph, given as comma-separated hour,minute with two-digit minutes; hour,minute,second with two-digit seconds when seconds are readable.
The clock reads 11,51
